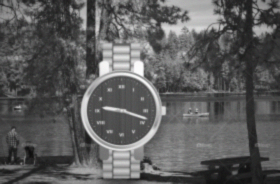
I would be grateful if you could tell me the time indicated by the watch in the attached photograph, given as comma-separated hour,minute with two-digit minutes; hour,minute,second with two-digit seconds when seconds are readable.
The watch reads 9,18
